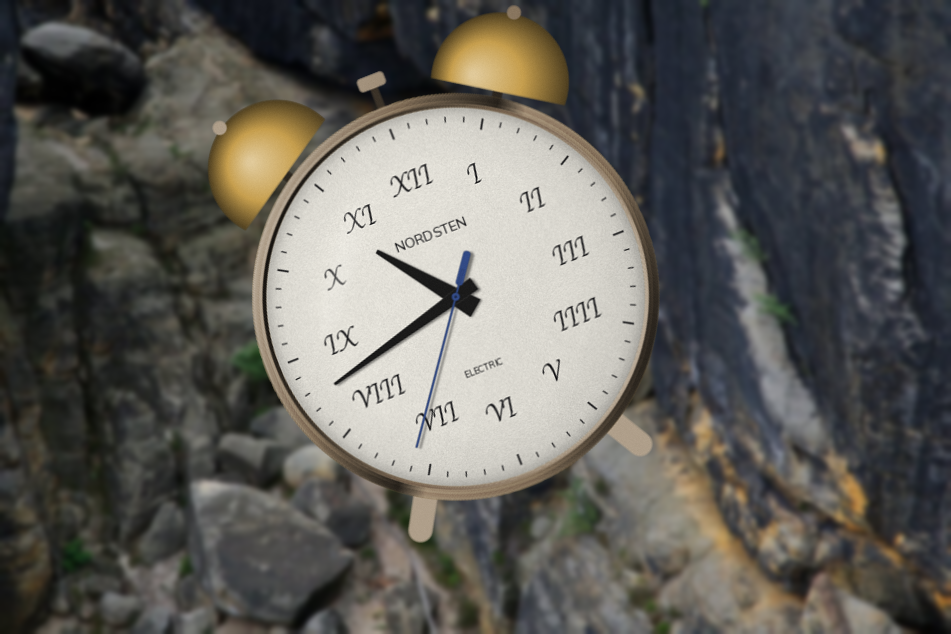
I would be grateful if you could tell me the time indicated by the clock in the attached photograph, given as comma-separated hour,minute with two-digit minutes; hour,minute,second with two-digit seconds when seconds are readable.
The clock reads 10,42,36
